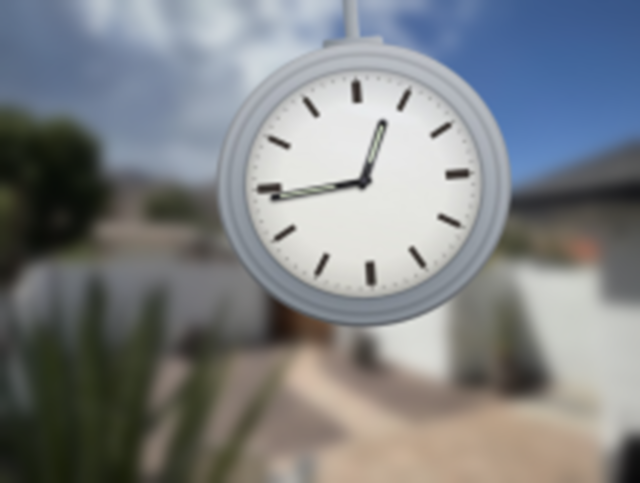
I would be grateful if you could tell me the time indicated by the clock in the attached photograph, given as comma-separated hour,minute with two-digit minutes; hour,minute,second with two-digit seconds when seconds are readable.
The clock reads 12,44
